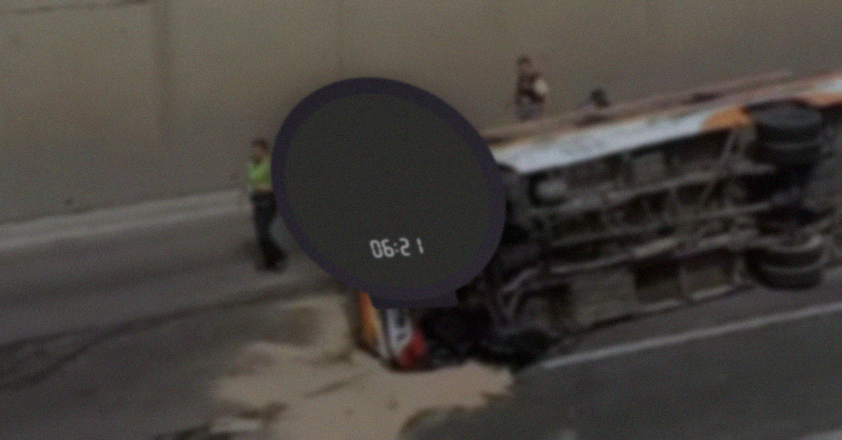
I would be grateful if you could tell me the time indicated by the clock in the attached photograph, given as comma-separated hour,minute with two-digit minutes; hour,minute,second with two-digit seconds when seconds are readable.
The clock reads 6,21
